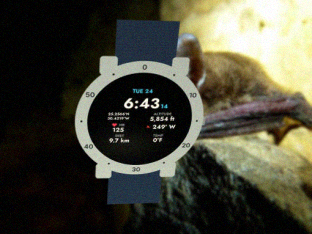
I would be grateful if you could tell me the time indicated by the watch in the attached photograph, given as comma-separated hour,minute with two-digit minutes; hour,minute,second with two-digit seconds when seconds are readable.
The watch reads 6,43
